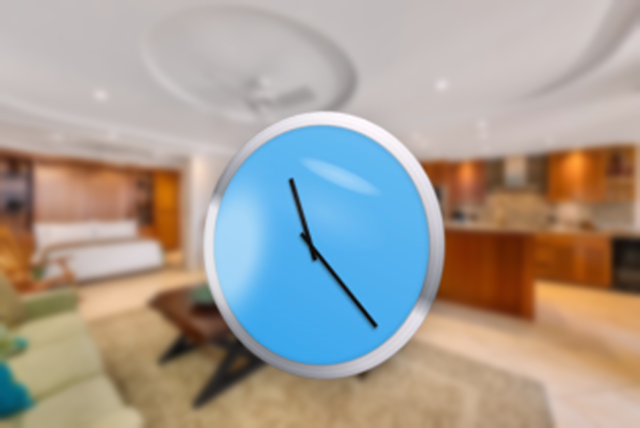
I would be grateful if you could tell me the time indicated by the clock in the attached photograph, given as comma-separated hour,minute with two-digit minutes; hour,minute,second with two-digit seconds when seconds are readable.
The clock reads 11,23
